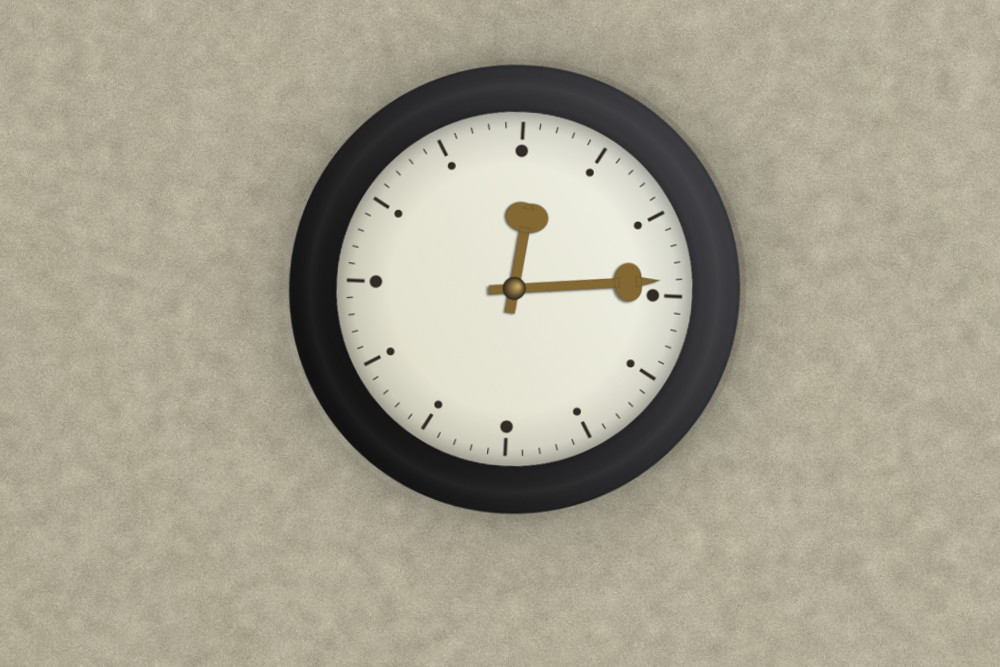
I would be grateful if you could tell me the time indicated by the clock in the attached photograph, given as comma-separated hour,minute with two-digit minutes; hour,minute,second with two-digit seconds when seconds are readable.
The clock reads 12,14
